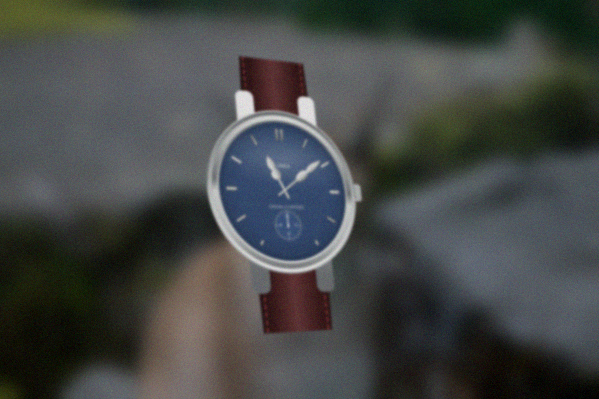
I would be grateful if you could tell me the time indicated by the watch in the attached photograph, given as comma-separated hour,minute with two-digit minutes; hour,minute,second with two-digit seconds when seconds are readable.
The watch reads 11,09
